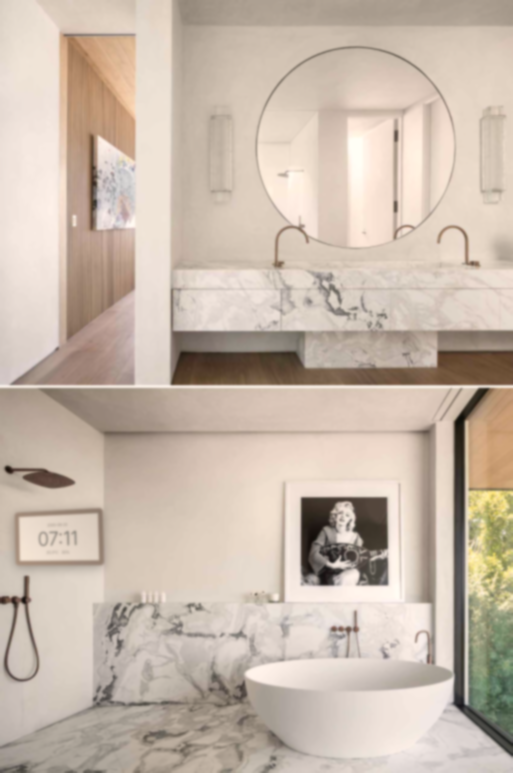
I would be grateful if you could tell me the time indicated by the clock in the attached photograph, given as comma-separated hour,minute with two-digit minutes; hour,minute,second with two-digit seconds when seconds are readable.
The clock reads 7,11
